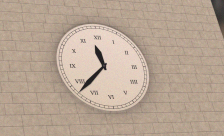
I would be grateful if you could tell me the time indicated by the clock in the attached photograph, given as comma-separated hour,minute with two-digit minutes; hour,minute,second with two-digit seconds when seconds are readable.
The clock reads 11,38
